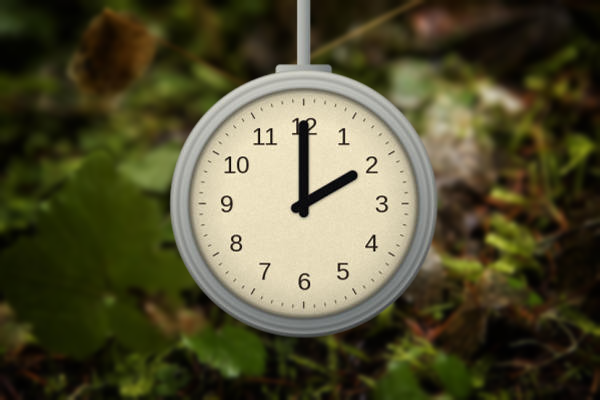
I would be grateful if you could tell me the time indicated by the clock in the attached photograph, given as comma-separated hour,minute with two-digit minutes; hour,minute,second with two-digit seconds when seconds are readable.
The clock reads 2,00
